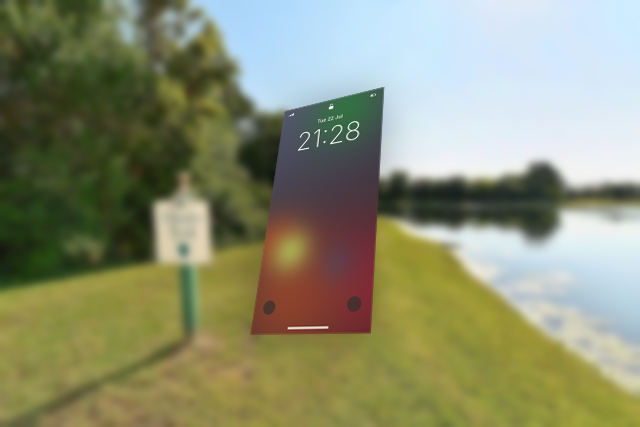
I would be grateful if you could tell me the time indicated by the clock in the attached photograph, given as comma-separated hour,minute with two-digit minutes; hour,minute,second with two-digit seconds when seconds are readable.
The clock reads 21,28
